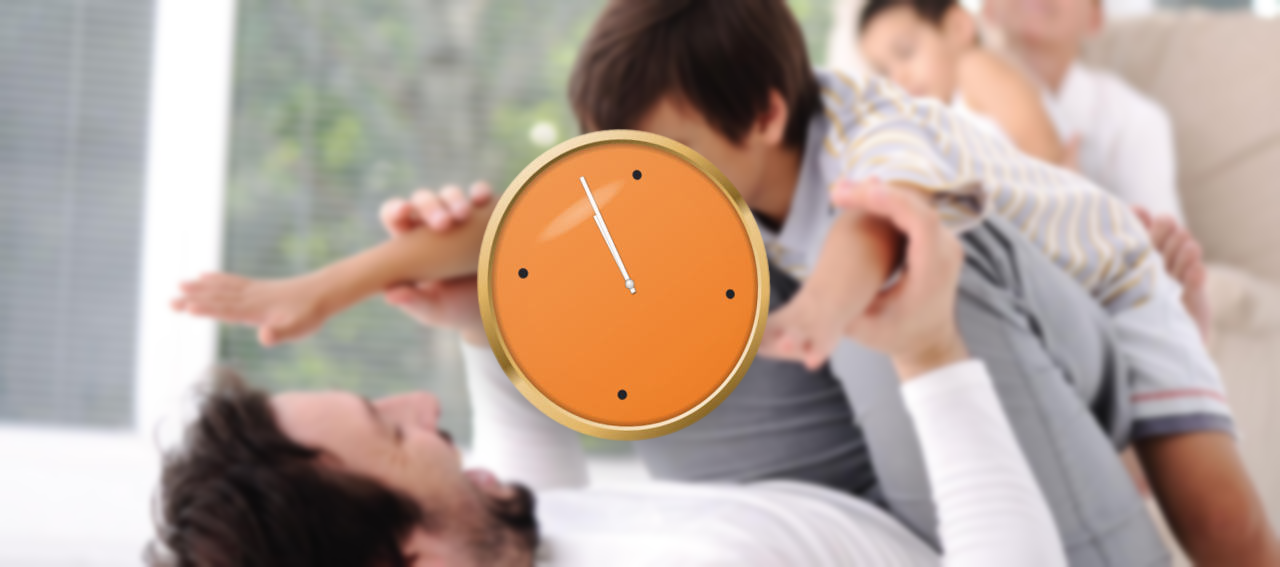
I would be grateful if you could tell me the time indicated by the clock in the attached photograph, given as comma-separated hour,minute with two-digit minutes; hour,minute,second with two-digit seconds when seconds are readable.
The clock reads 10,55
